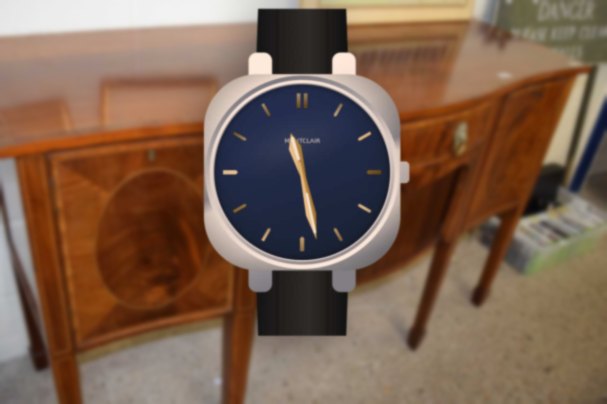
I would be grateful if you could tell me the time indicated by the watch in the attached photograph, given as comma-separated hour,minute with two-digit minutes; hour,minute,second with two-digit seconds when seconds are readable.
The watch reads 11,28
